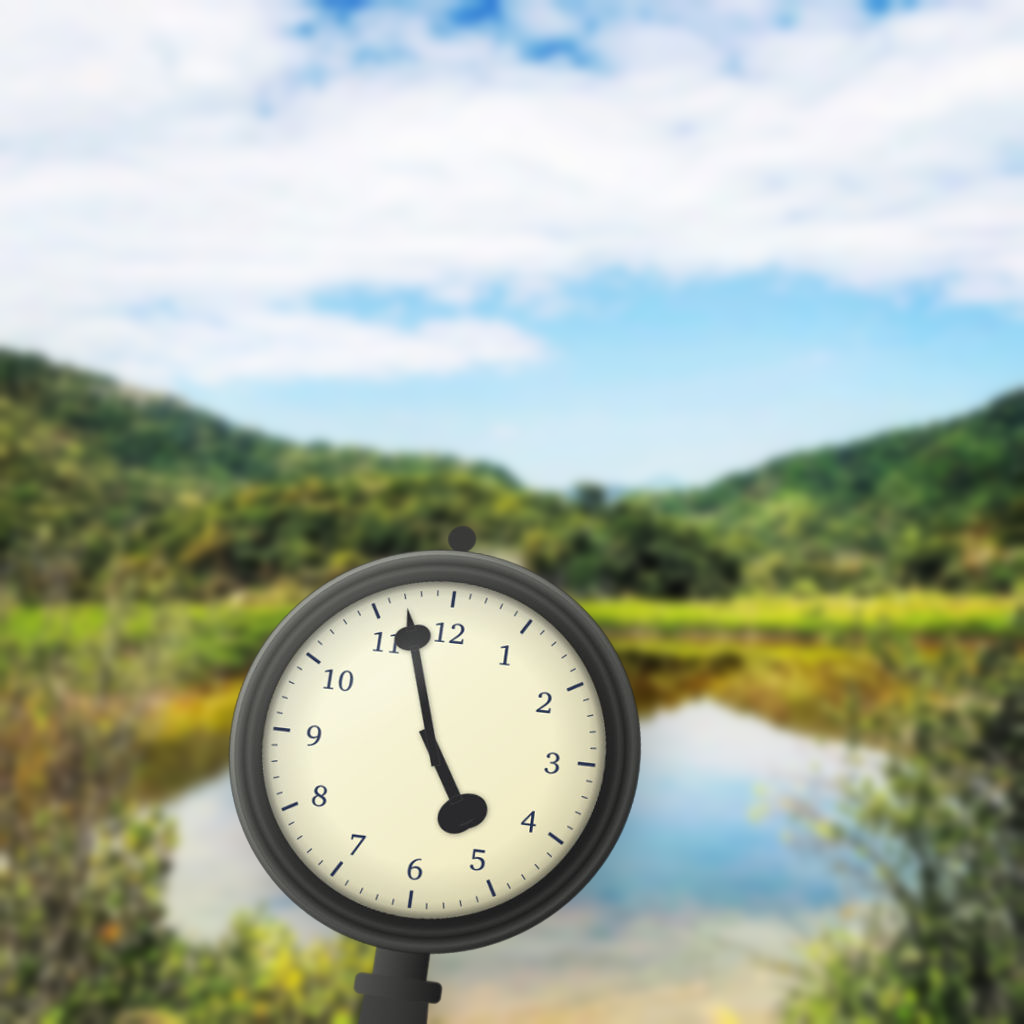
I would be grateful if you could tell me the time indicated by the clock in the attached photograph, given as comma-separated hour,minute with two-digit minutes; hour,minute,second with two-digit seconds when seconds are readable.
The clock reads 4,57
